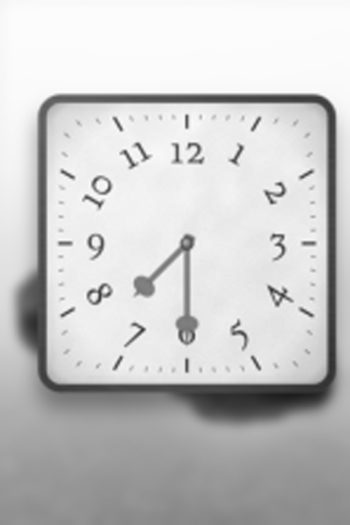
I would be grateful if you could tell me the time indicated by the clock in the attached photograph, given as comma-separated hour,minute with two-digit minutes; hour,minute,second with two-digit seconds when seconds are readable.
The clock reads 7,30
